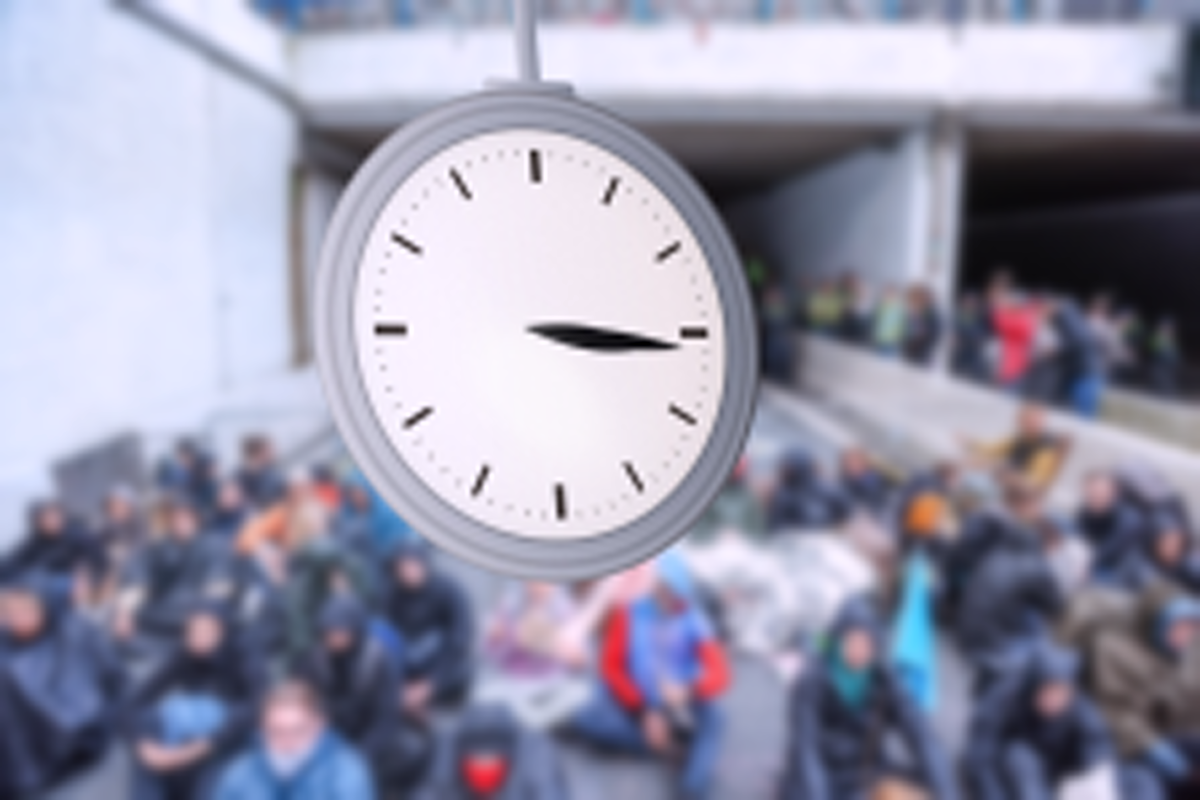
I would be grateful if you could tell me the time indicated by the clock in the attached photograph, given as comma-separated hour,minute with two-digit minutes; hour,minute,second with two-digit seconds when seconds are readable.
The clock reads 3,16
